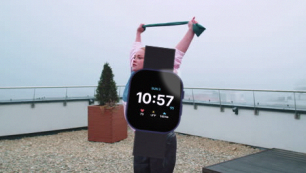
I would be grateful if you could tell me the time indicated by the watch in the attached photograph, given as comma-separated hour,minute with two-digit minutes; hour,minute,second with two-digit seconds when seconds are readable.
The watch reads 10,57
